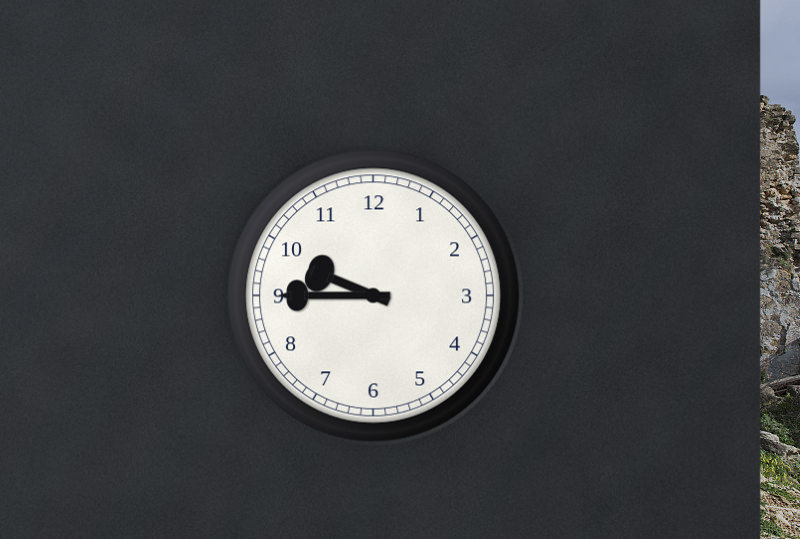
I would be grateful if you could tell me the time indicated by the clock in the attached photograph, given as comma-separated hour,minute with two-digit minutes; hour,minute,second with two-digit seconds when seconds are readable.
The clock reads 9,45
